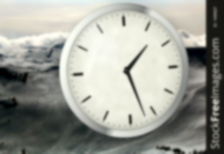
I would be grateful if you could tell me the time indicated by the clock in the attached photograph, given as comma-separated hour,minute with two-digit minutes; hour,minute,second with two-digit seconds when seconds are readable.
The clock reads 1,27
